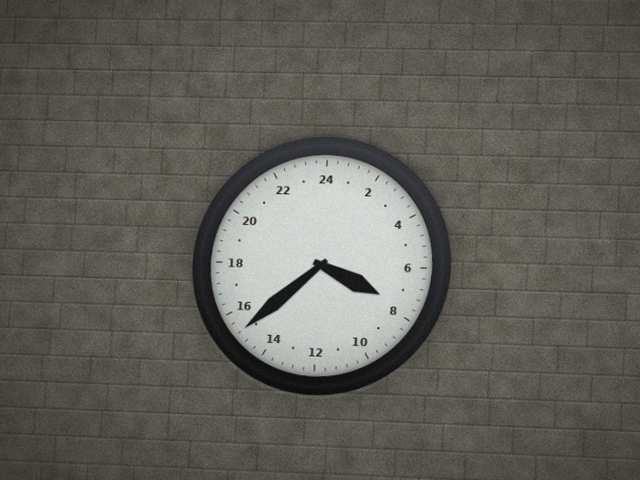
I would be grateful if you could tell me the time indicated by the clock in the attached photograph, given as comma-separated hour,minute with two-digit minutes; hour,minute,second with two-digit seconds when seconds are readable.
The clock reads 7,38
